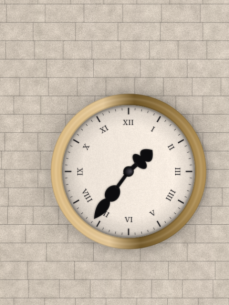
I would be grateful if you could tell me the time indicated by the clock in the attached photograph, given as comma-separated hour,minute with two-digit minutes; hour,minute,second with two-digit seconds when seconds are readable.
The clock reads 1,36
